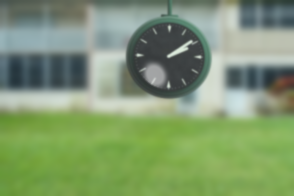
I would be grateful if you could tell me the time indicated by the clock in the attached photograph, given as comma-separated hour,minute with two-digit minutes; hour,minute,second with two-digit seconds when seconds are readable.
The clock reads 2,09
